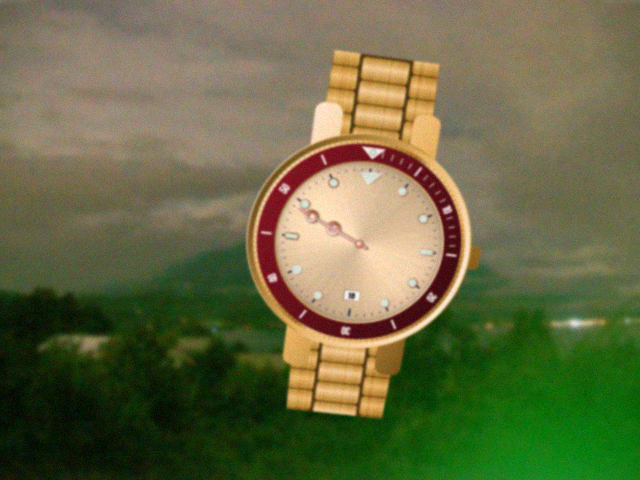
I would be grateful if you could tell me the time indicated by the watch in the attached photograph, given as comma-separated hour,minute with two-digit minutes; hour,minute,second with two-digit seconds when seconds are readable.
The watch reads 9,49
